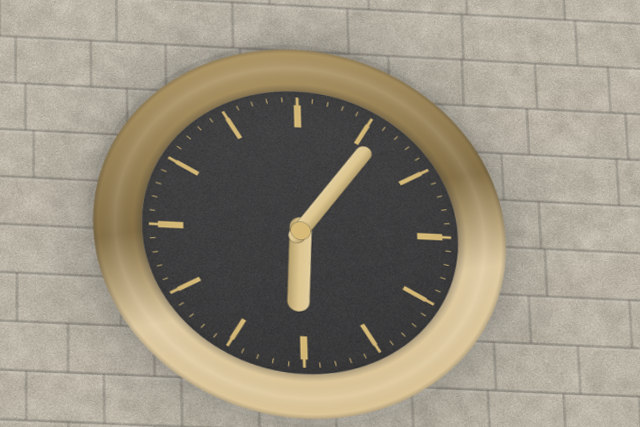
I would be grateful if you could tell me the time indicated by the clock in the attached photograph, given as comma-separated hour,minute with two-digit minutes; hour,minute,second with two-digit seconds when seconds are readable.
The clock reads 6,06
